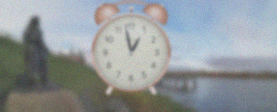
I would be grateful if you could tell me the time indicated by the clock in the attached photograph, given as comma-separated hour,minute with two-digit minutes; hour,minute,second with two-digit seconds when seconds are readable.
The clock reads 12,58
